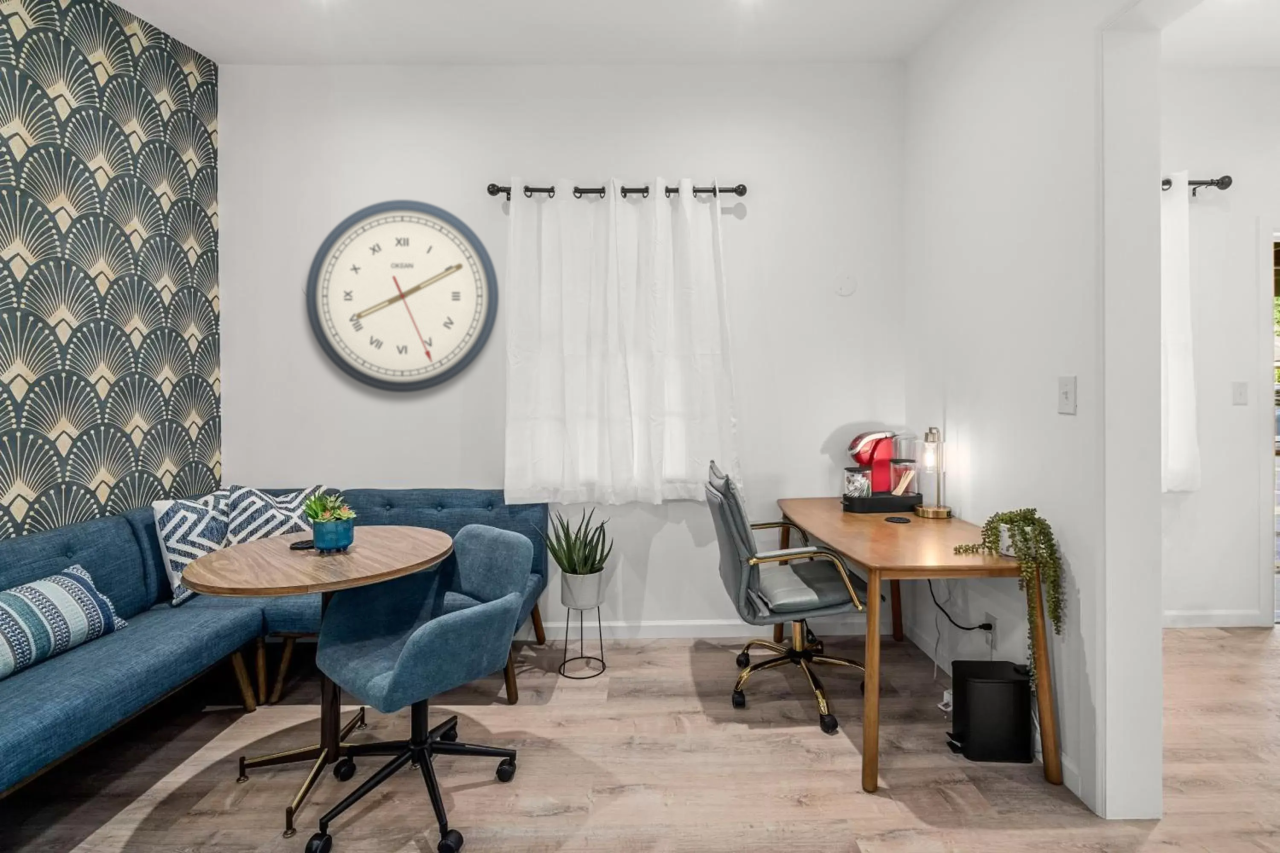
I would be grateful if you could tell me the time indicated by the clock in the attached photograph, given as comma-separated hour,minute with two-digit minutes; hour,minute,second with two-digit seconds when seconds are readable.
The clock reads 8,10,26
